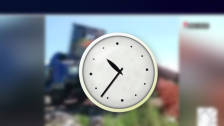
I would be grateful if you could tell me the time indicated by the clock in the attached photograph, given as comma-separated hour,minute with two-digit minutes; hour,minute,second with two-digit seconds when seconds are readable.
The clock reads 10,37
